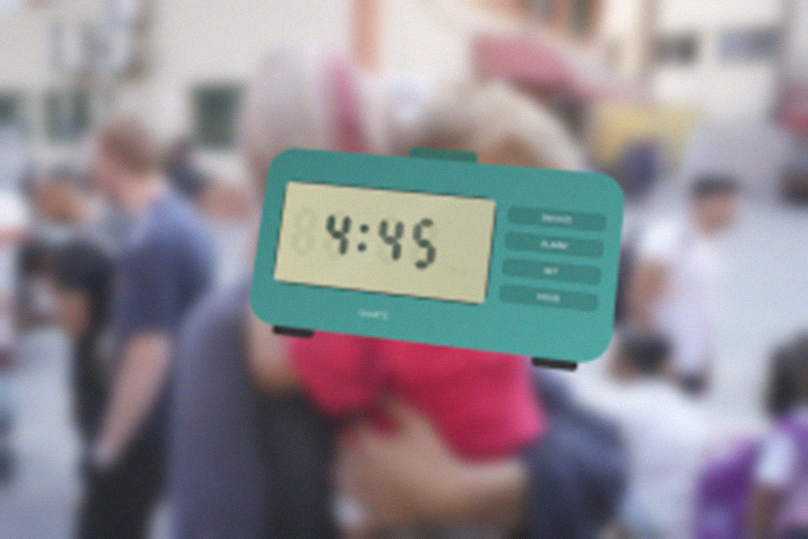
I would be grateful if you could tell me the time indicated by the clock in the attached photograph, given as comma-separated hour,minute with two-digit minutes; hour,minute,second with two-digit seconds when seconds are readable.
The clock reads 4,45
